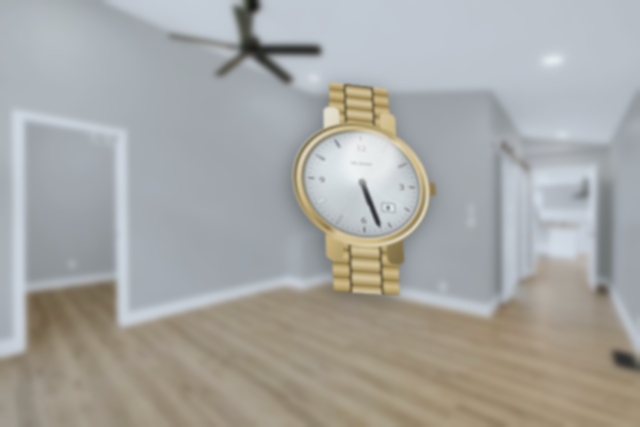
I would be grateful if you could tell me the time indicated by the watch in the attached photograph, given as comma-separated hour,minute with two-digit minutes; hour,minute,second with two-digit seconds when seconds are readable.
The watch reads 5,27
